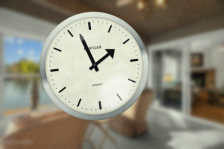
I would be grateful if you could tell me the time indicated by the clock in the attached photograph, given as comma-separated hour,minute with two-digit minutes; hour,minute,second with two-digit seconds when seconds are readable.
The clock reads 1,57
